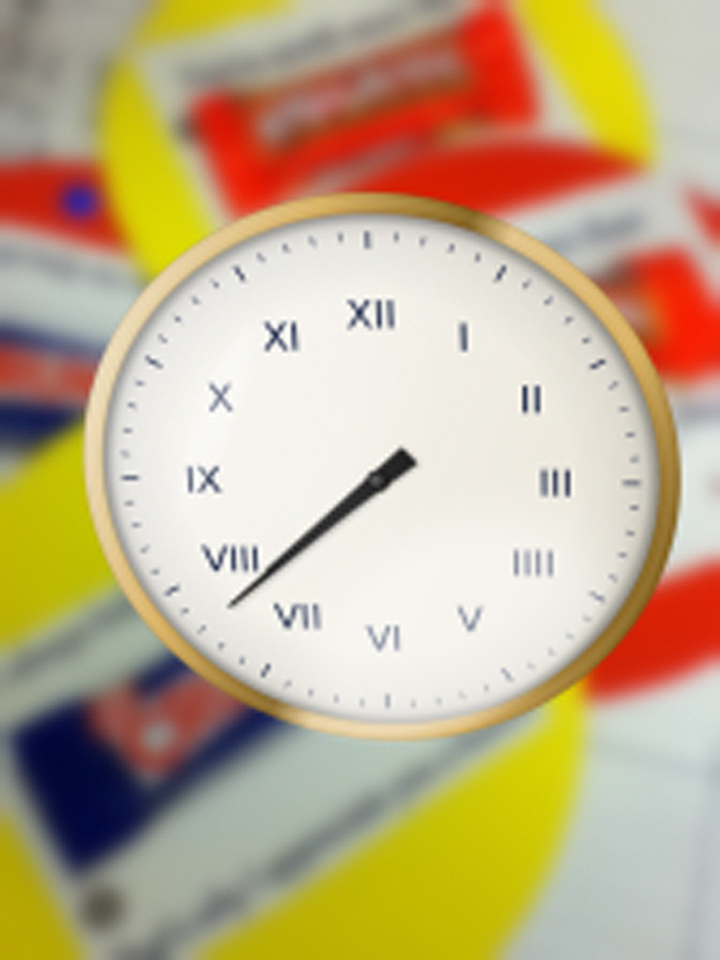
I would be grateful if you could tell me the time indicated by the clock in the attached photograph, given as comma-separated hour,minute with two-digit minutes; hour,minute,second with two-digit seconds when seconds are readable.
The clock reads 7,38
